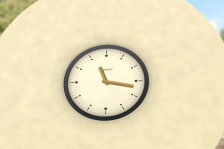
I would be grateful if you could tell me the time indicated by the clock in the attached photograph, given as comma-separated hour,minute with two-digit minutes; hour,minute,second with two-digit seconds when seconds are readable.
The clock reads 11,17
